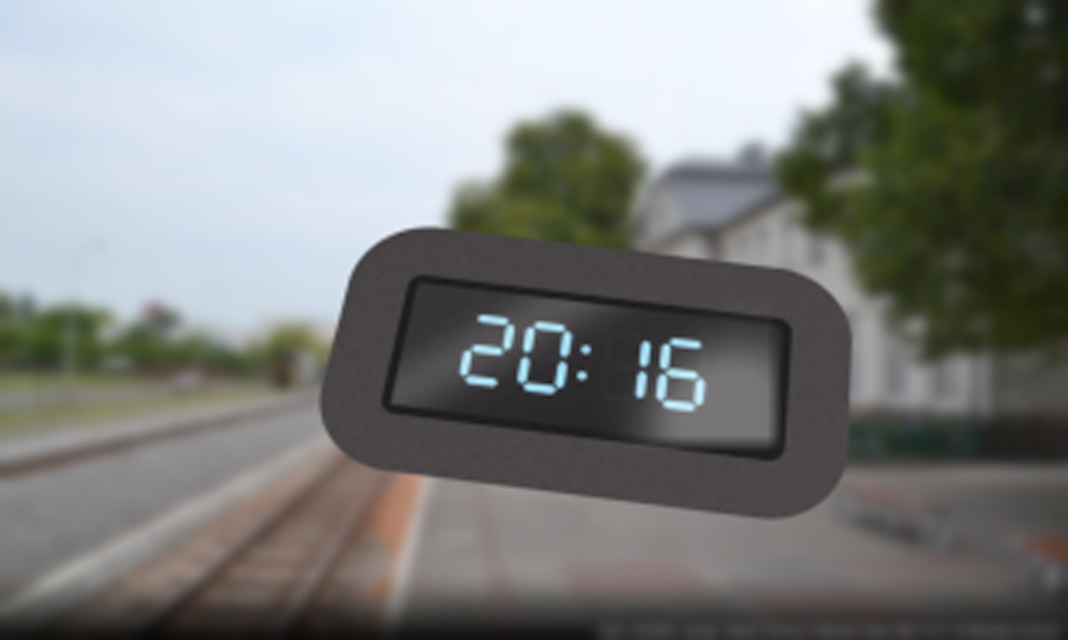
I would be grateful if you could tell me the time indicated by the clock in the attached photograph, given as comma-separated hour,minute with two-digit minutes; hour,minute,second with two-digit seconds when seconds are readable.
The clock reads 20,16
